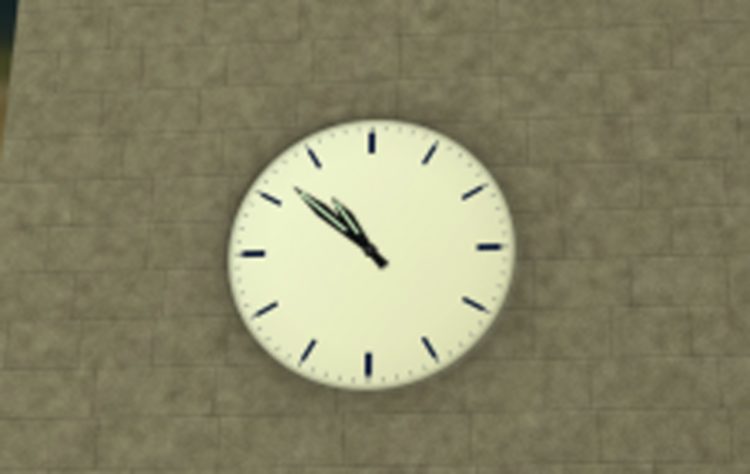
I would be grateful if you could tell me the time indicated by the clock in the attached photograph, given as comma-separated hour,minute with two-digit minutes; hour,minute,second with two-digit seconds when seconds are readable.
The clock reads 10,52
